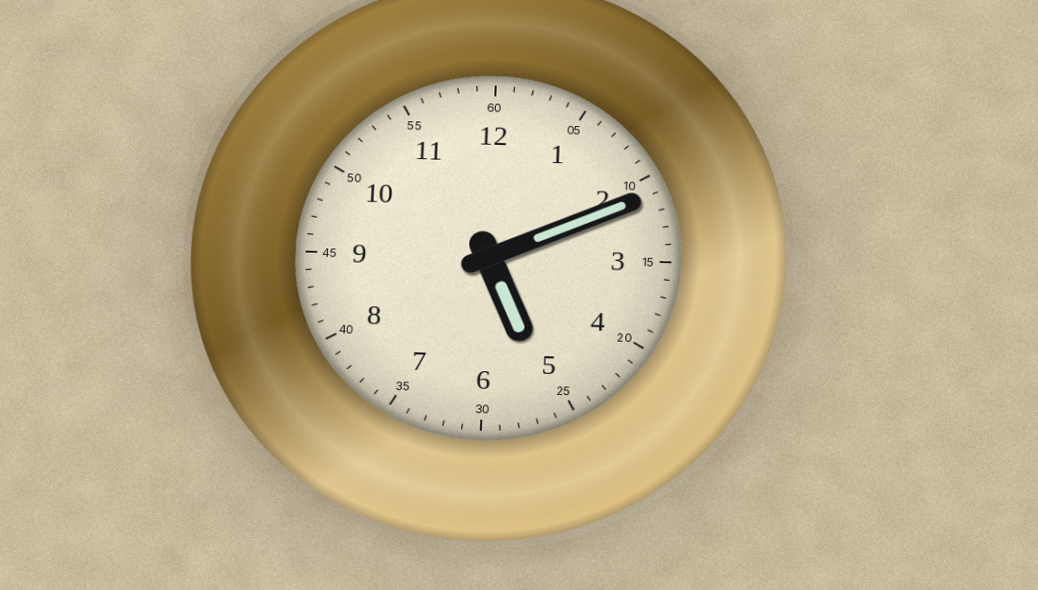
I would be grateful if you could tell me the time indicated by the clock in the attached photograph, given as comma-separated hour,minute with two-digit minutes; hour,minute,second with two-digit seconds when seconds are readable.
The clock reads 5,11
